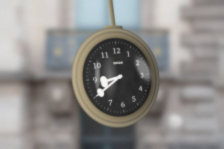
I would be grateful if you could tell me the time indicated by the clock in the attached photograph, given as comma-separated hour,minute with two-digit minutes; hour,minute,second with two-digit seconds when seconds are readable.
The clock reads 8,40
